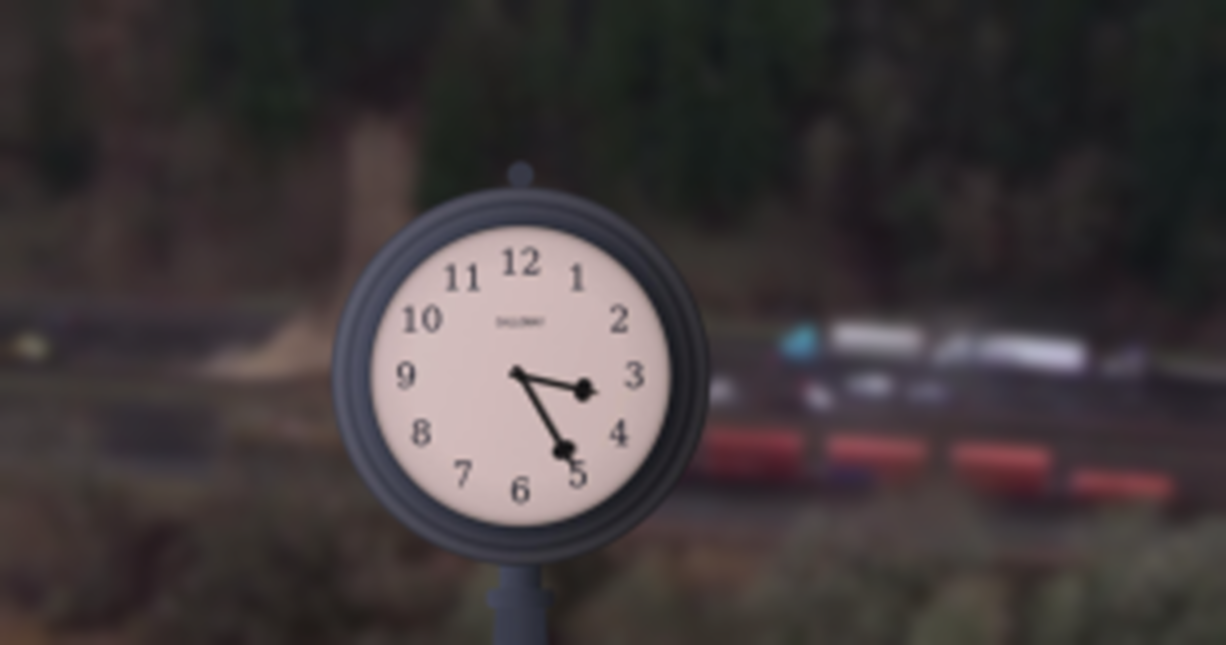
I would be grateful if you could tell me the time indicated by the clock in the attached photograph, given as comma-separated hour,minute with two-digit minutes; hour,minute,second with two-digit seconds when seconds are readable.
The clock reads 3,25
